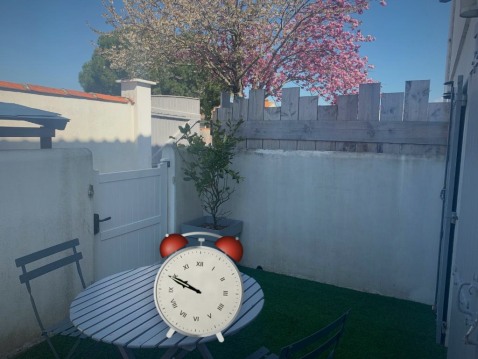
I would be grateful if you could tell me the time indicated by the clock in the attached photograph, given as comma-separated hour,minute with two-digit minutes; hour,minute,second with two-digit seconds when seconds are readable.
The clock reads 9,49
